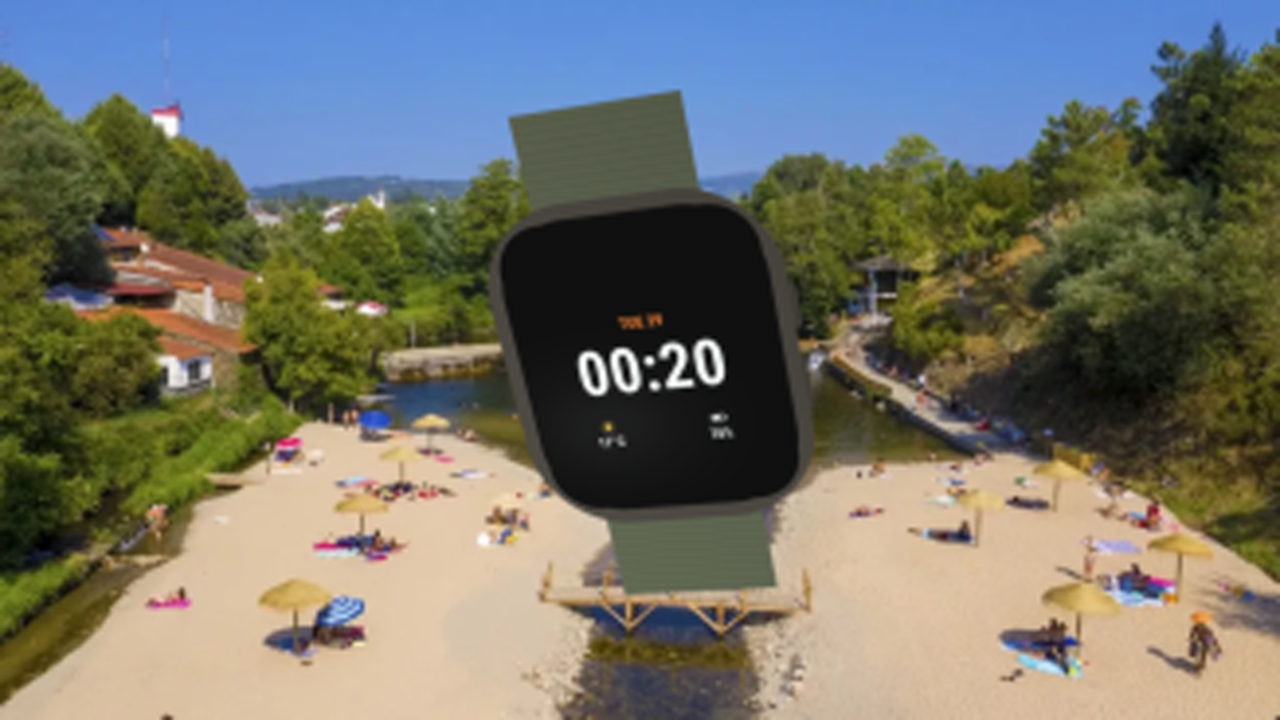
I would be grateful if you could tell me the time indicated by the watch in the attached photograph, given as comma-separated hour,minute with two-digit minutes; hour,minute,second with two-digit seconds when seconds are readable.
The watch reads 0,20
